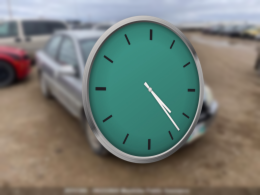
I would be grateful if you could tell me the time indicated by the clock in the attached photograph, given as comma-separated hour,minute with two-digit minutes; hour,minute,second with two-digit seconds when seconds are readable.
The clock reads 4,23
